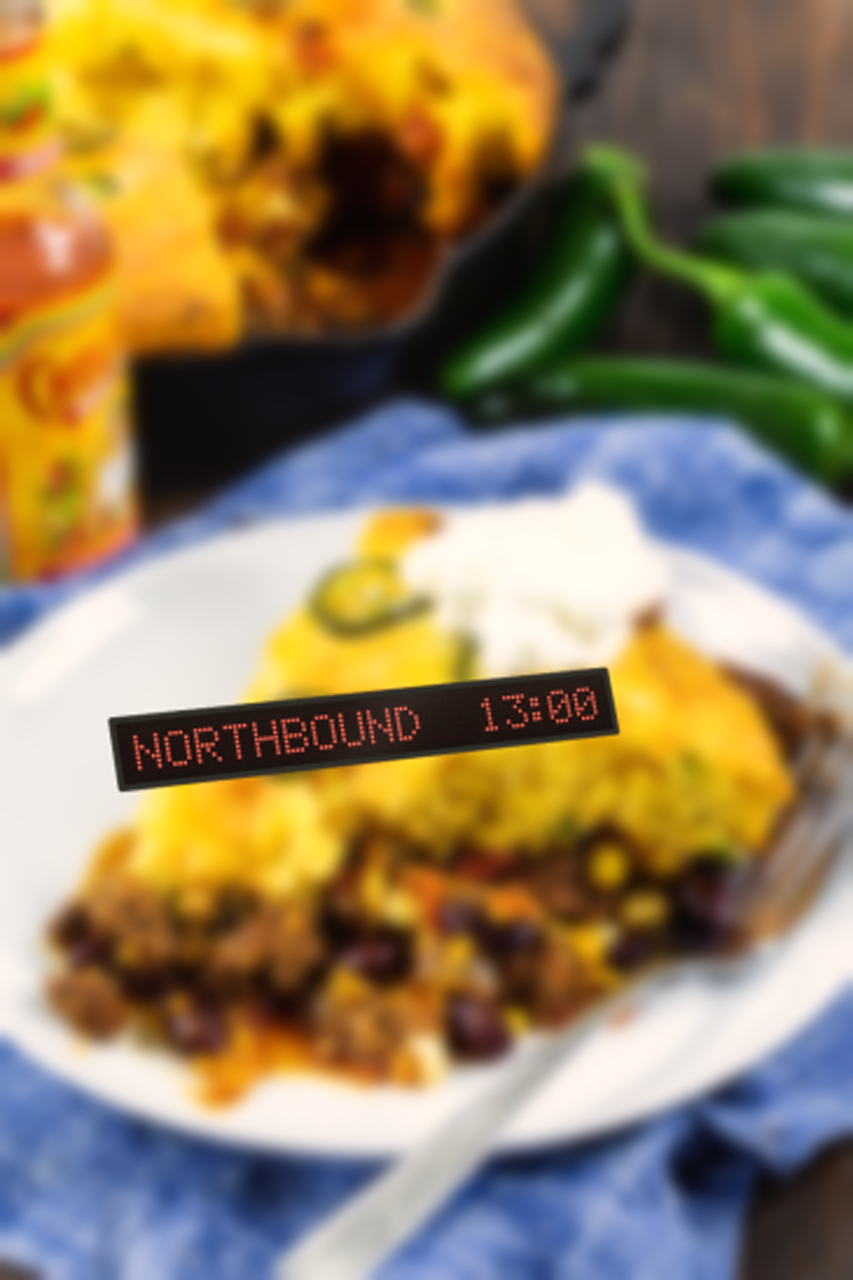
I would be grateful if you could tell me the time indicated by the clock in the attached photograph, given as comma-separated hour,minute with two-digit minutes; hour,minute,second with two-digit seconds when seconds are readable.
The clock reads 13,00
